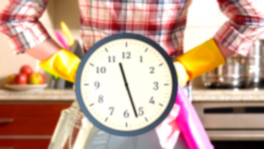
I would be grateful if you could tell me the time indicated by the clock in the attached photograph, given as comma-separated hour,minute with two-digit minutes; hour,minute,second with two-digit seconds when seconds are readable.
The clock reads 11,27
